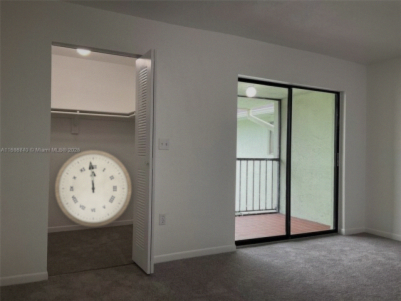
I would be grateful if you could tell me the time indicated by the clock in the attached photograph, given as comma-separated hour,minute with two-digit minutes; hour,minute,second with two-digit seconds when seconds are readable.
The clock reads 11,59
